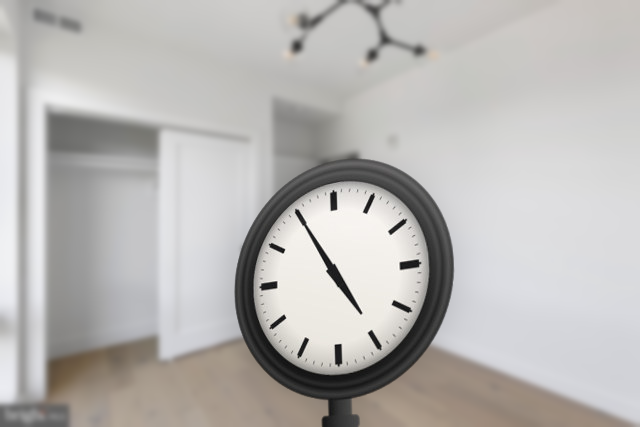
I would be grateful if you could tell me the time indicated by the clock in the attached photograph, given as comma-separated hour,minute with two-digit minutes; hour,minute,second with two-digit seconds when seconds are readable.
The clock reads 4,55
